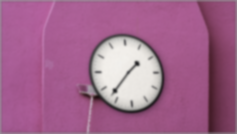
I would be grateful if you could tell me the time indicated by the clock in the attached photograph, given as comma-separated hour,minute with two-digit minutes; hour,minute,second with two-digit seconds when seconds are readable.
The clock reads 1,37
